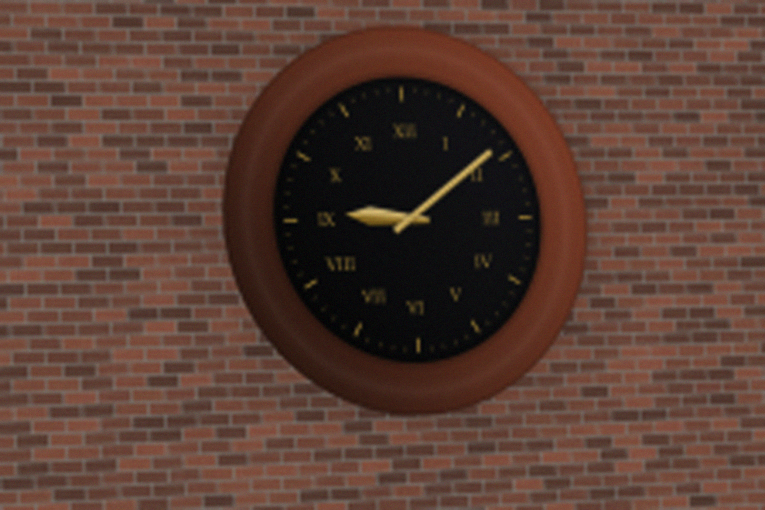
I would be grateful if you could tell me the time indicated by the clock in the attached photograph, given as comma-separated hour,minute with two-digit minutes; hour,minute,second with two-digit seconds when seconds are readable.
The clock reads 9,09
